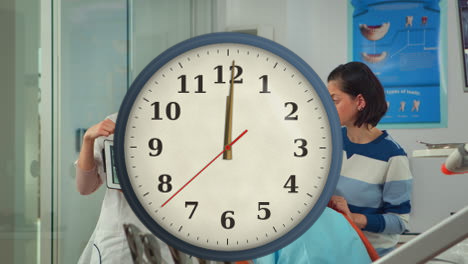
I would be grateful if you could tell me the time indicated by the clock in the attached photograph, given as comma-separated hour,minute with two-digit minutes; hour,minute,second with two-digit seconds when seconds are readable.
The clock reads 12,00,38
